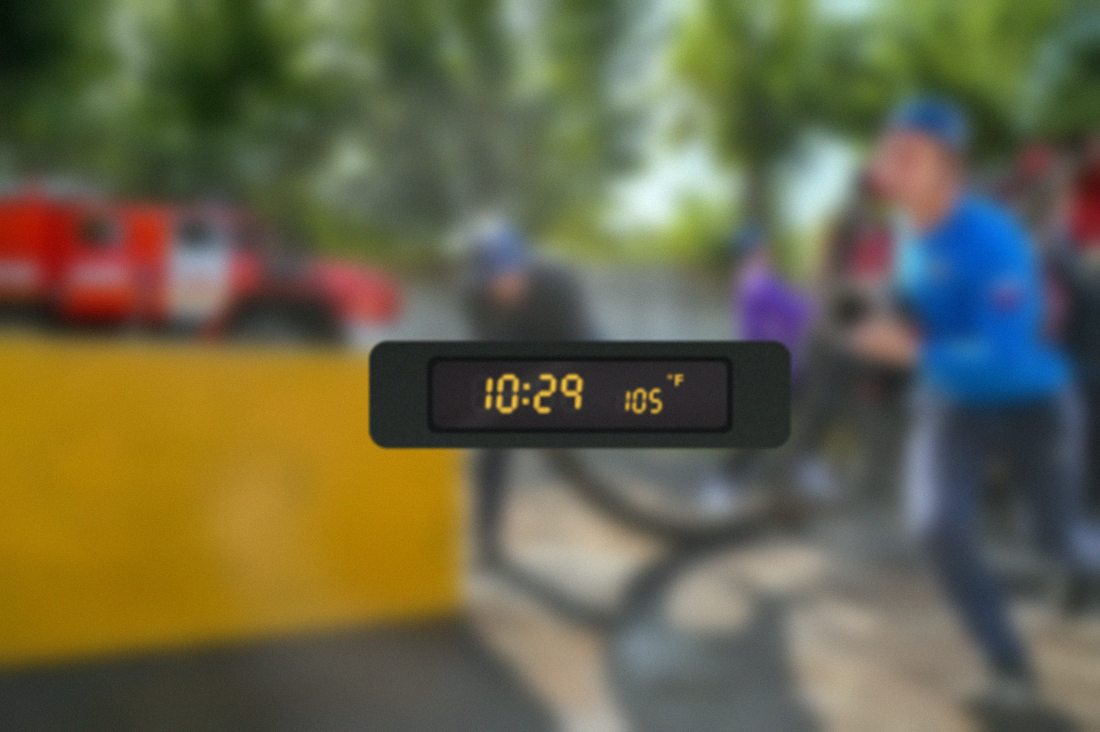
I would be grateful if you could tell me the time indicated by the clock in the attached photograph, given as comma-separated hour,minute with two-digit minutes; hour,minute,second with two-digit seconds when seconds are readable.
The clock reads 10,29
